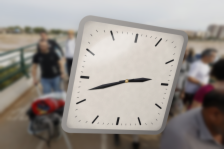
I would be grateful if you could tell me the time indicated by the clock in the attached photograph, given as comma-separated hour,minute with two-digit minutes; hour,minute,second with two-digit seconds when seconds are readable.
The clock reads 2,42
